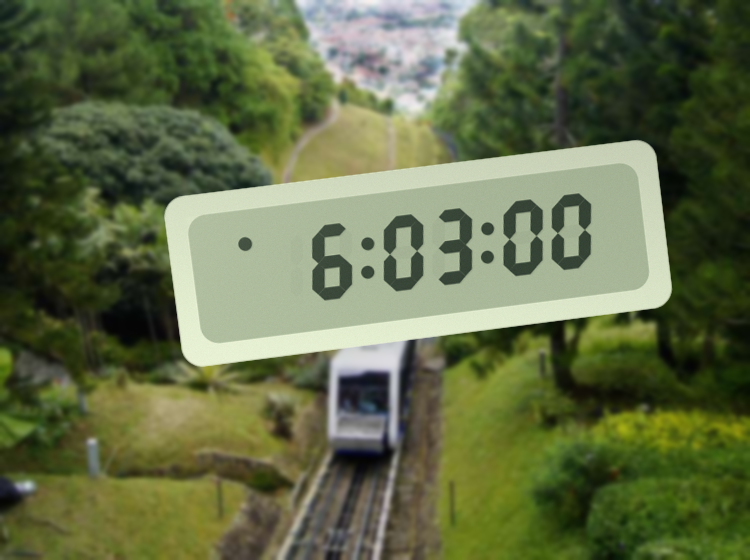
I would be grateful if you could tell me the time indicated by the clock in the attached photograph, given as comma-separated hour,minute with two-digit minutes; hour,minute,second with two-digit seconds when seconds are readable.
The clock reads 6,03,00
